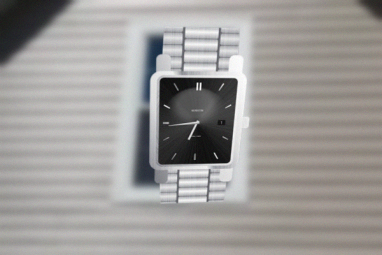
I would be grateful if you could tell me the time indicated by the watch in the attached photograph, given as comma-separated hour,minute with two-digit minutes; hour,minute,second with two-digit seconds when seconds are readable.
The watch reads 6,44
